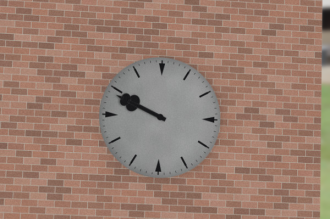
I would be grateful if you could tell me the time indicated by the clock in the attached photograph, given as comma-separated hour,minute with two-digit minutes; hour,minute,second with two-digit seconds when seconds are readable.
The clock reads 9,49
